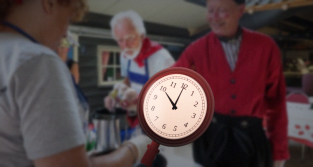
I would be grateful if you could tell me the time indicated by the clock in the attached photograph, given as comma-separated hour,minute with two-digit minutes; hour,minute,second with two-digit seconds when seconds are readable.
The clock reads 10,00
